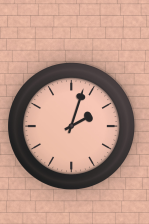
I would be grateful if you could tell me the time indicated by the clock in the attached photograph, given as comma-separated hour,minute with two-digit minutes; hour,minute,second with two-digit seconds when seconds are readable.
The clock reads 2,03
